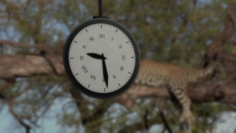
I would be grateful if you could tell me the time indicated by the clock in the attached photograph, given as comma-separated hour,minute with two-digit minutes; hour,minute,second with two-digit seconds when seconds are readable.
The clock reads 9,29
